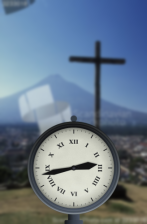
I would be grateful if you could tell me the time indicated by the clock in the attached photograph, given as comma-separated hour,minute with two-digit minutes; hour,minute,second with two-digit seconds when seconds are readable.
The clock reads 2,43
